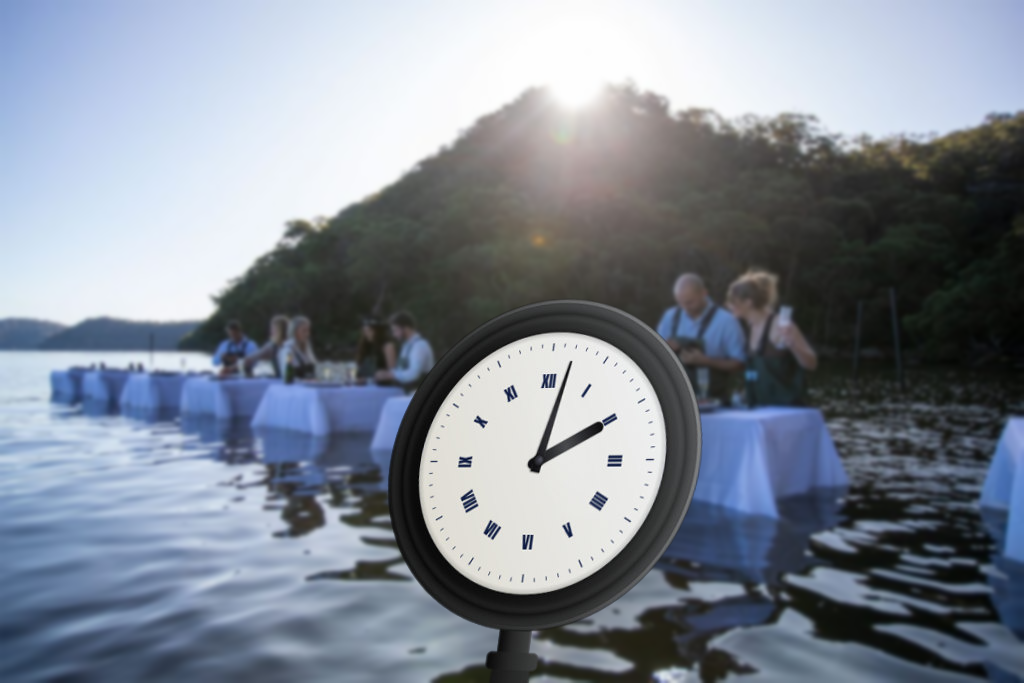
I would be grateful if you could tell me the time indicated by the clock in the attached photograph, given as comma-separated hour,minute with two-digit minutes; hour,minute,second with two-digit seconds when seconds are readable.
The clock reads 2,02
